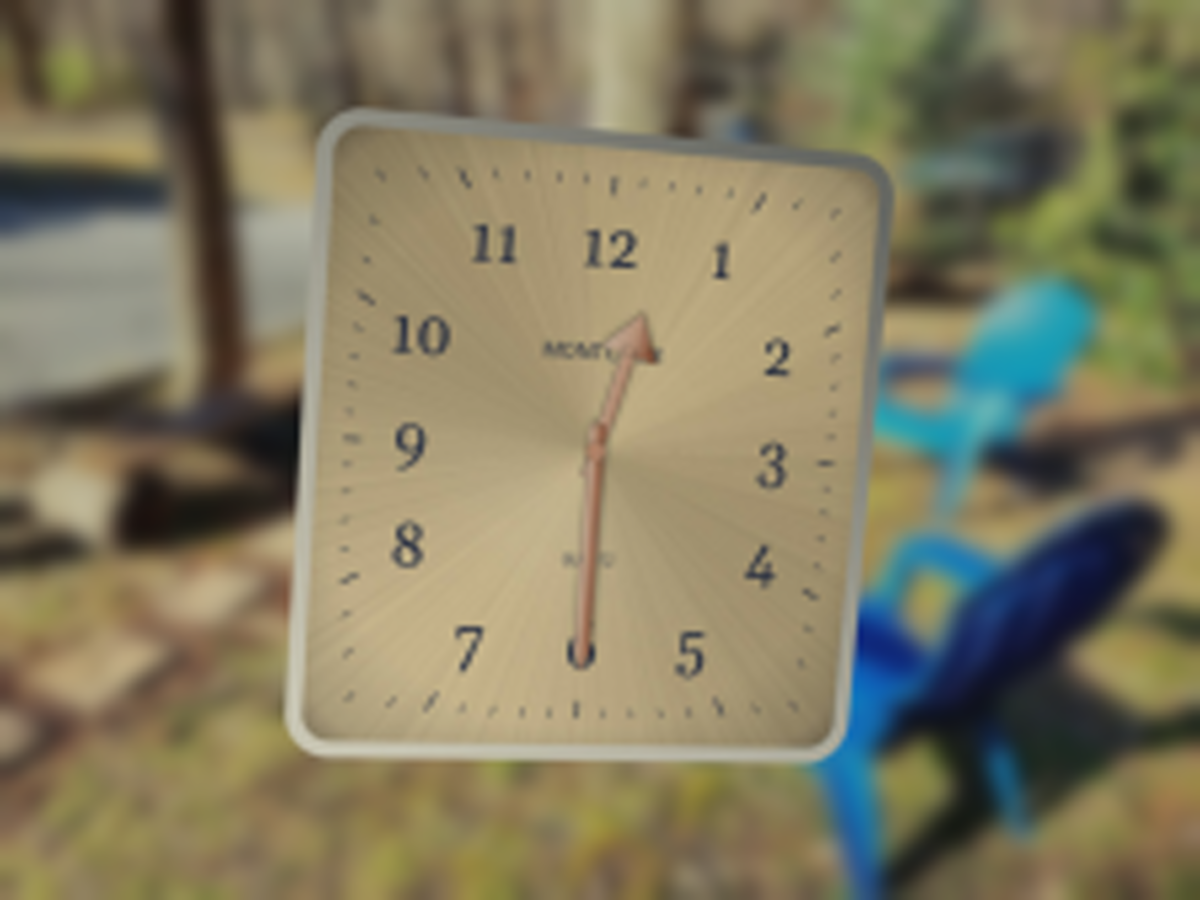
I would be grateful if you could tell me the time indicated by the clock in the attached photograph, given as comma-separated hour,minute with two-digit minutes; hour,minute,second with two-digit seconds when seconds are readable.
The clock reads 12,30
